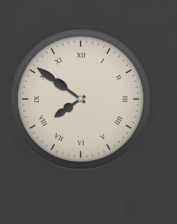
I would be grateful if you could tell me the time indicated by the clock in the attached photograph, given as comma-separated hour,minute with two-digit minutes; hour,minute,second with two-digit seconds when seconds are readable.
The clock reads 7,51
